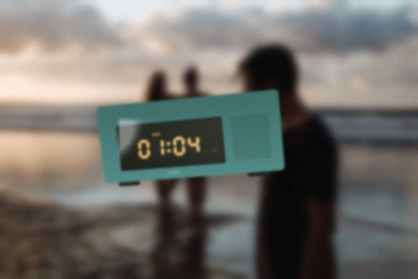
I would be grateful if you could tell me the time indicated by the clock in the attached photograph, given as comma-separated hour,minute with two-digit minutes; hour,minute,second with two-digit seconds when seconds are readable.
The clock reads 1,04
